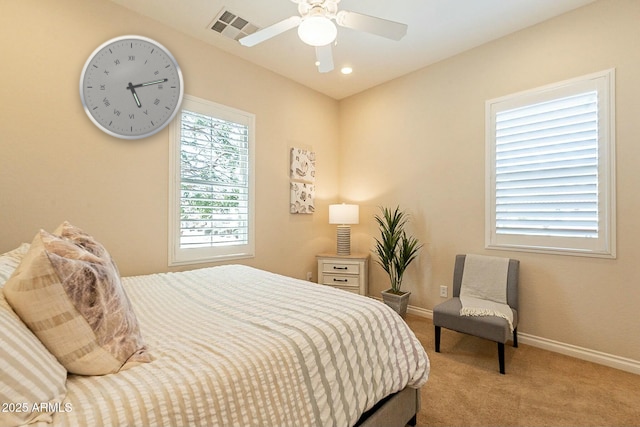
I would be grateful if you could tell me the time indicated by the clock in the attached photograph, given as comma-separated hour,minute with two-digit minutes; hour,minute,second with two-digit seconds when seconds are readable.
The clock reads 5,13
